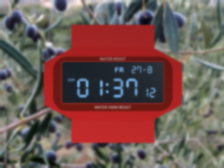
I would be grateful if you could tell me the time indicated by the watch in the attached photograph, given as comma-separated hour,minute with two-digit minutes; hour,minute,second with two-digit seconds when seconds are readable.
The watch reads 1,37
